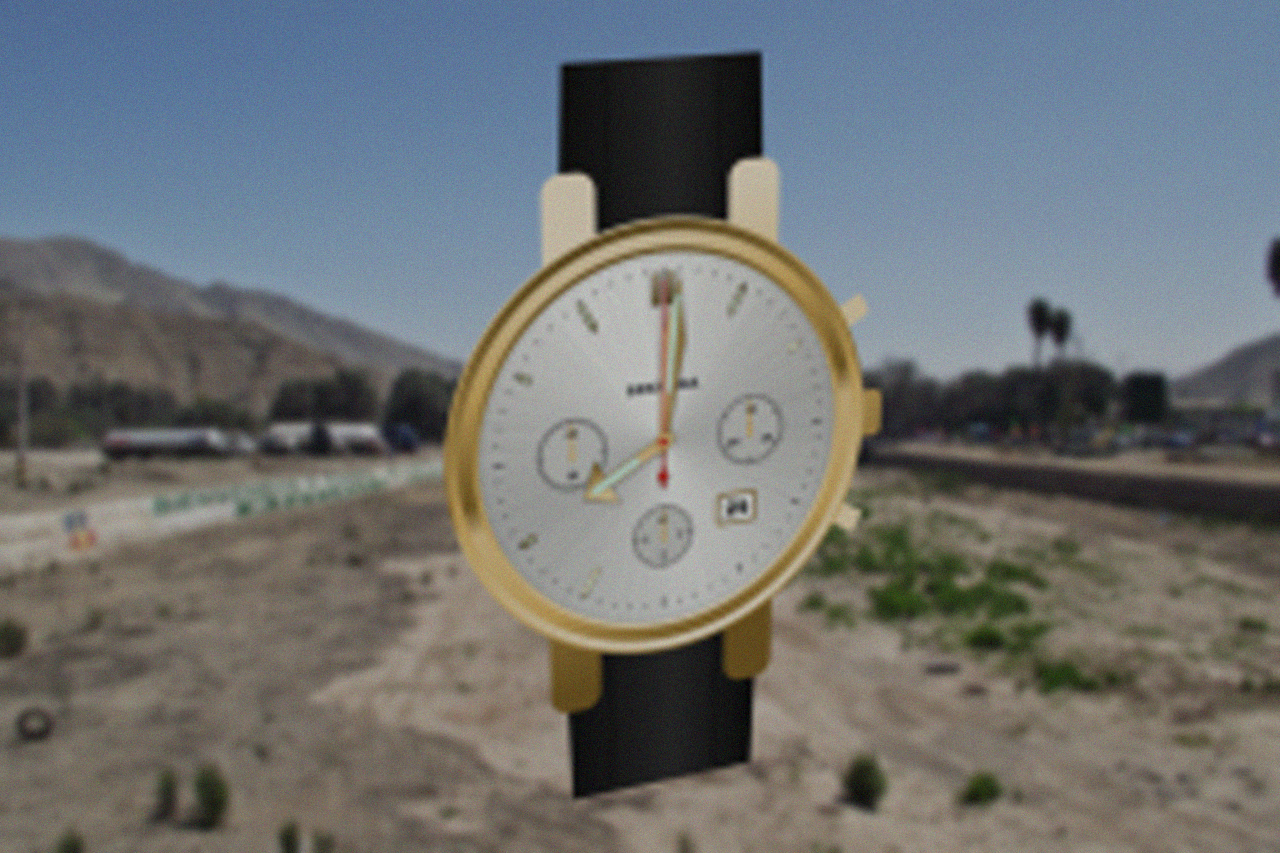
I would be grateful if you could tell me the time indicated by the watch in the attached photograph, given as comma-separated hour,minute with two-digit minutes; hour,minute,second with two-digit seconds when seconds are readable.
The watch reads 8,01
